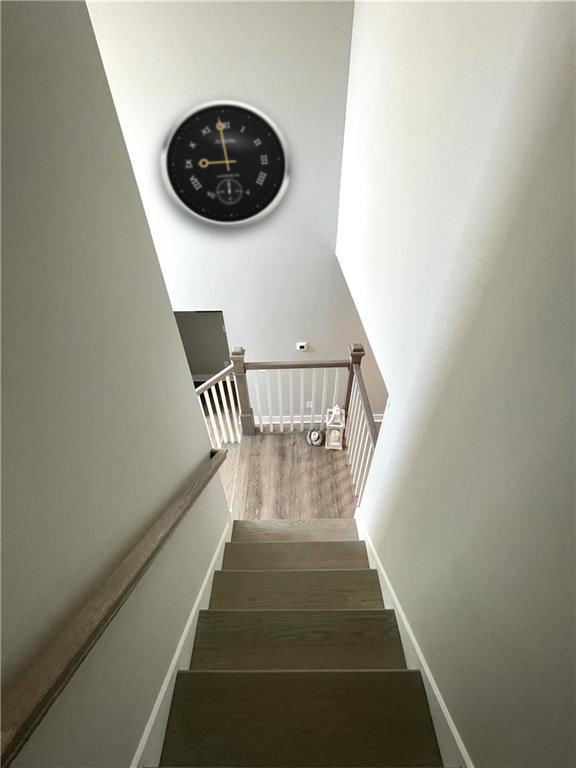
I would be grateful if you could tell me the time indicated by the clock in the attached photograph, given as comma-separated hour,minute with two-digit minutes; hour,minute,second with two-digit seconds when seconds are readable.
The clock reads 8,59
